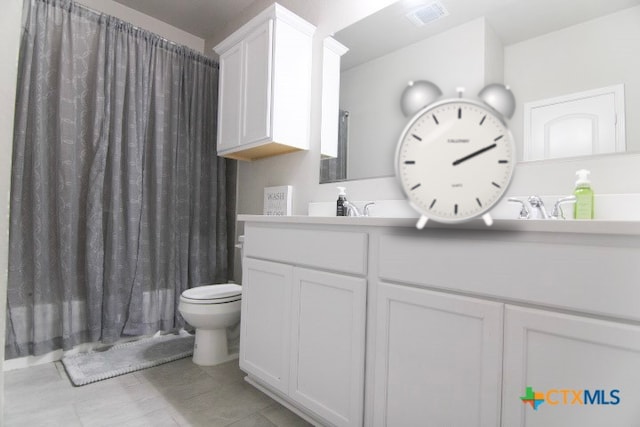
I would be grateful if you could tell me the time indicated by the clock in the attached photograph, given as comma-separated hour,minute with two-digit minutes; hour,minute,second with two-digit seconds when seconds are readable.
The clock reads 2,11
